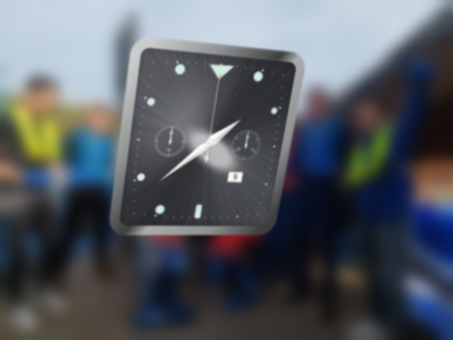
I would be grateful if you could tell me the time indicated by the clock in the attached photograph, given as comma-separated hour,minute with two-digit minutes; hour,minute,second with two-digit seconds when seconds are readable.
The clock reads 1,38
